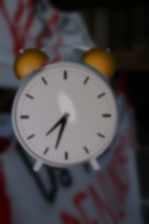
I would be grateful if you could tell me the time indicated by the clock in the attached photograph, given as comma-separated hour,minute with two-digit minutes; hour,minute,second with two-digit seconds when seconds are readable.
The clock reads 7,33
